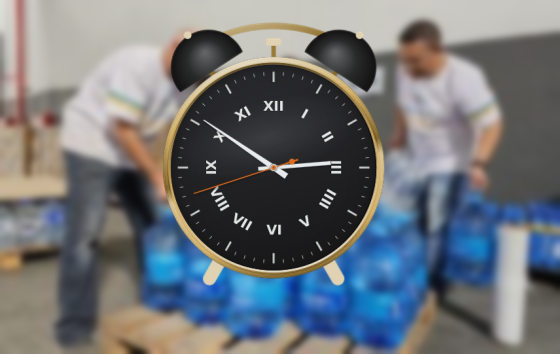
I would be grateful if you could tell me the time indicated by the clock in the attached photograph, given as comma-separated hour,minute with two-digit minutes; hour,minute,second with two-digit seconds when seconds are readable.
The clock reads 2,50,42
